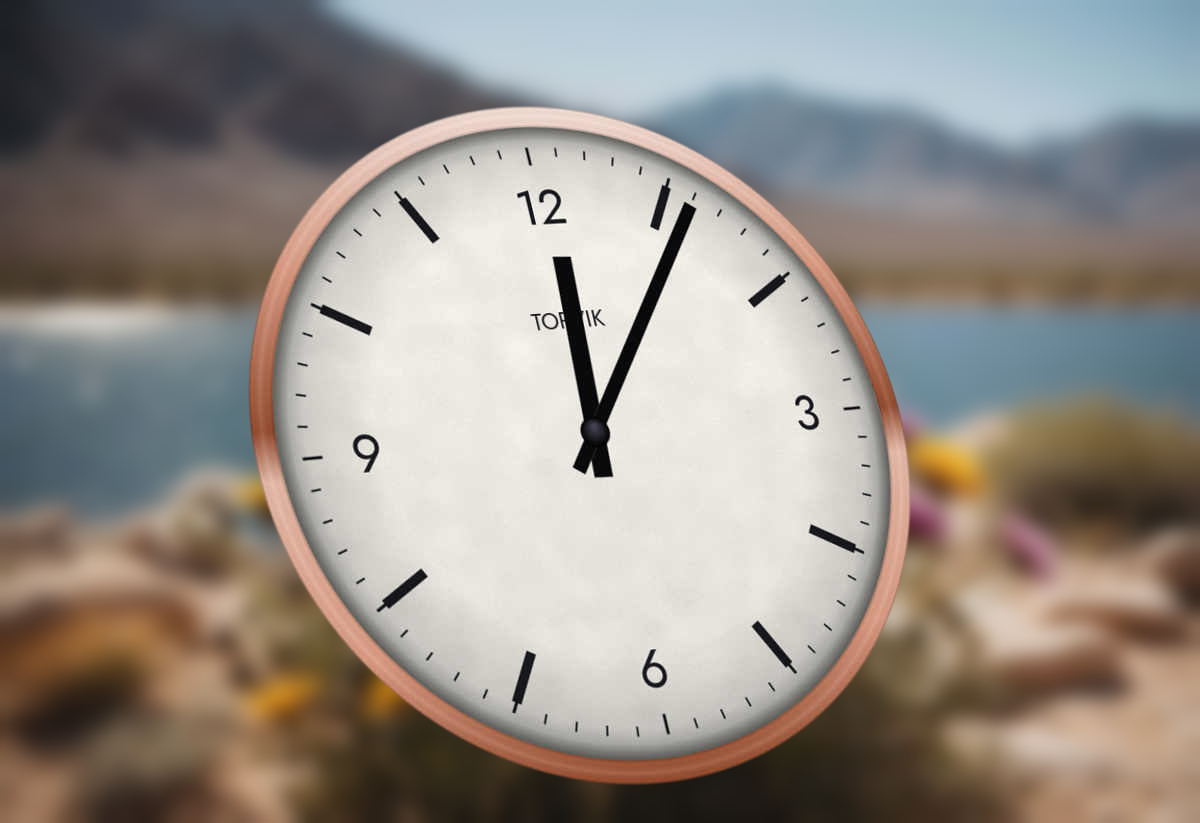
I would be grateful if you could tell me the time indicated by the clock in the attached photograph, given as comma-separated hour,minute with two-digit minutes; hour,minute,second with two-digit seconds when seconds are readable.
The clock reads 12,06
